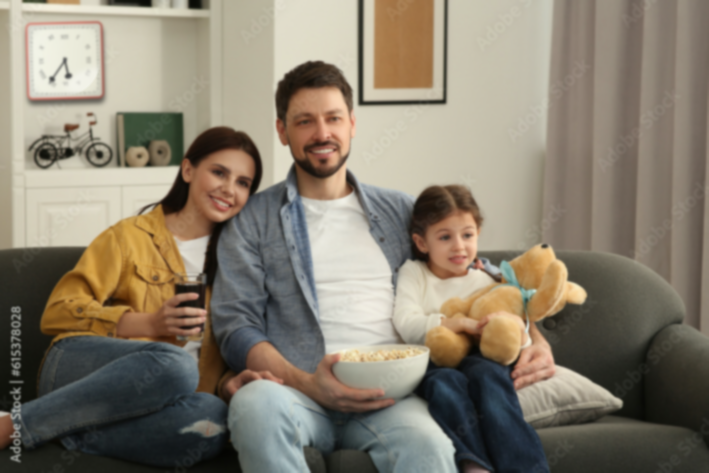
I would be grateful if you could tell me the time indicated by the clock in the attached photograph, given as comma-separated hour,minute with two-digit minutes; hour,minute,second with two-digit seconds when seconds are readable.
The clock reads 5,36
